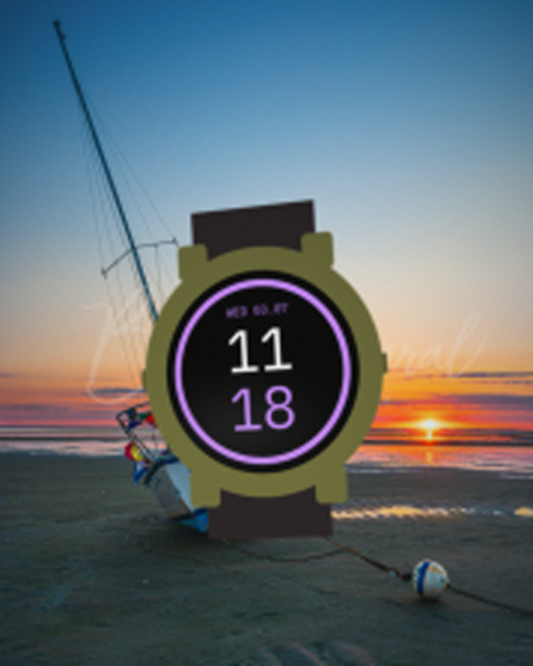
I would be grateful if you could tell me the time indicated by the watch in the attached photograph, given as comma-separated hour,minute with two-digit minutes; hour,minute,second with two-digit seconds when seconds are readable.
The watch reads 11,18
